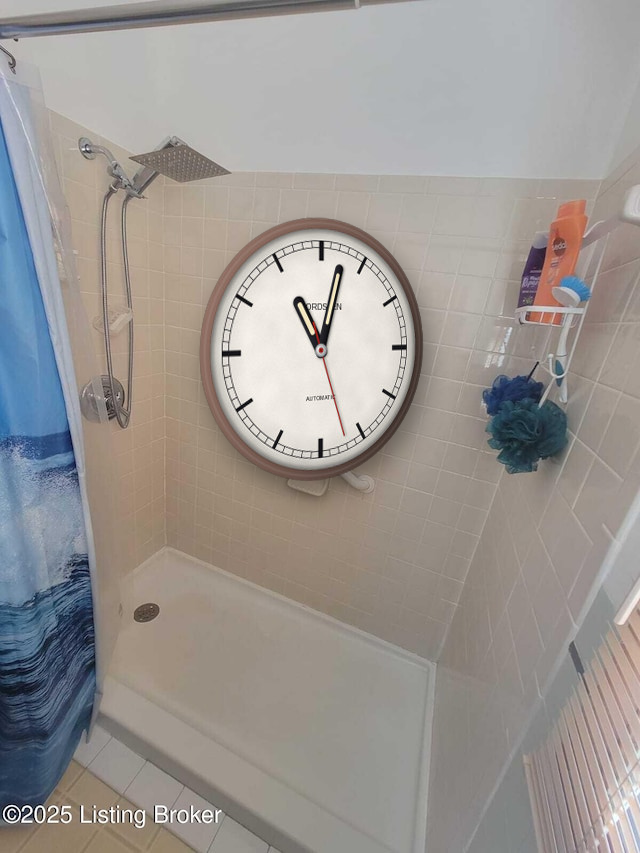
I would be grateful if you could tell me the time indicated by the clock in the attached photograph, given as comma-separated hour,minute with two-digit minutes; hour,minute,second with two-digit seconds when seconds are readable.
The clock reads 11,02,27
